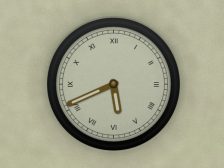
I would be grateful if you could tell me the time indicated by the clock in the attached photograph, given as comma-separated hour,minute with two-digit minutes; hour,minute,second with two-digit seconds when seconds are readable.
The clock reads 5,41
